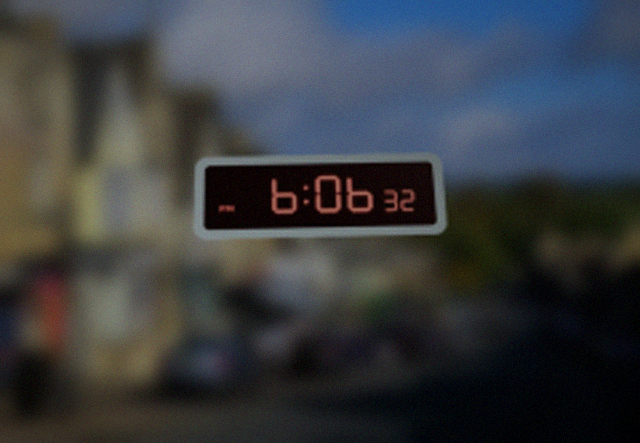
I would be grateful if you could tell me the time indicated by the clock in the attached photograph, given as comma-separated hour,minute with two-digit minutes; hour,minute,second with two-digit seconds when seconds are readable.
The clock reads 6,06,32
